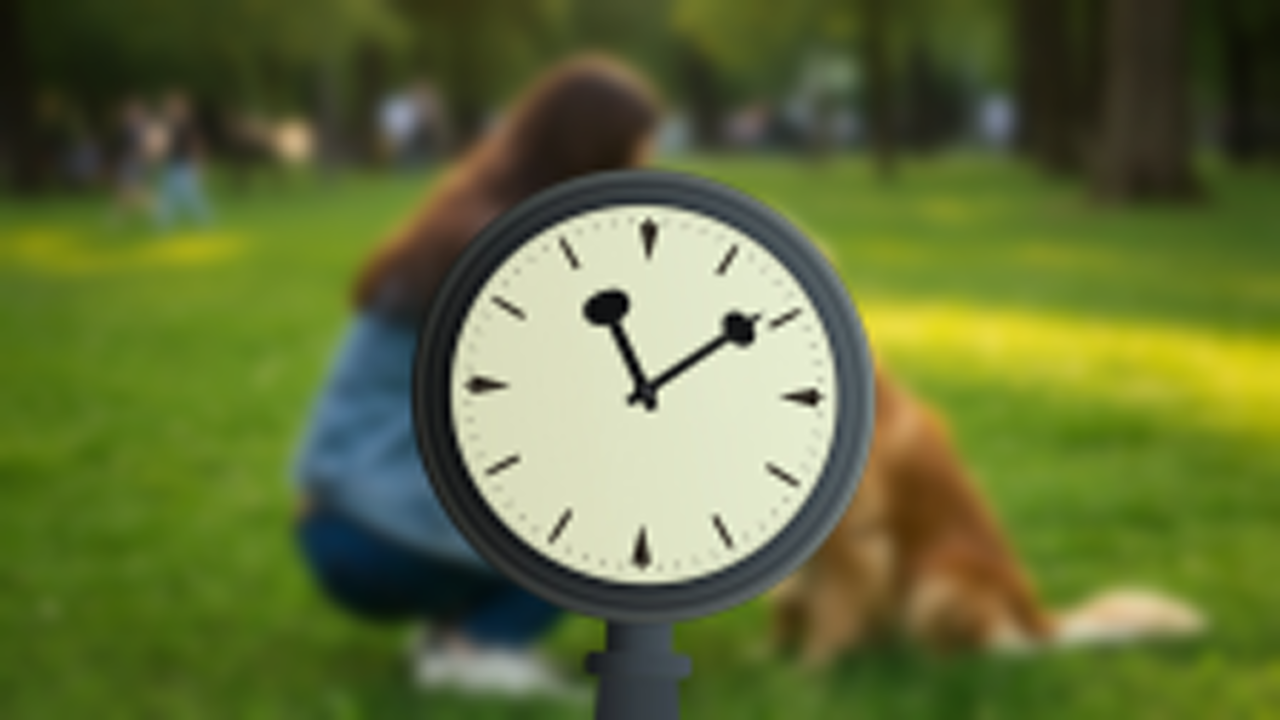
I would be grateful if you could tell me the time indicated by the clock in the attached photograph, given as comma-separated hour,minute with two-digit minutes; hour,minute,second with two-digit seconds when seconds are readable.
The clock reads 11,09
